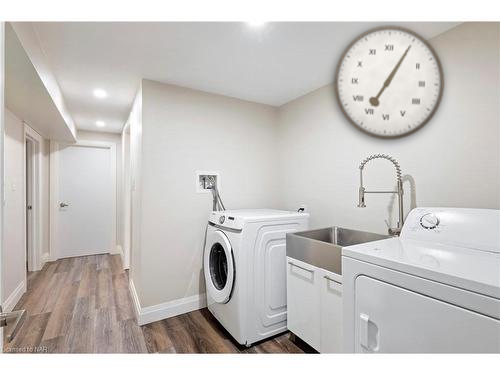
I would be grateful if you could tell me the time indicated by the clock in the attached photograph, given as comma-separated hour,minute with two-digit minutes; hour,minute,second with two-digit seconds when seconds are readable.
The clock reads 7,05
